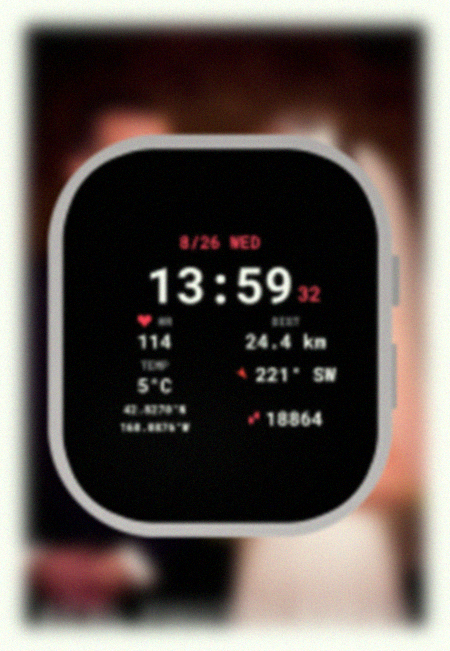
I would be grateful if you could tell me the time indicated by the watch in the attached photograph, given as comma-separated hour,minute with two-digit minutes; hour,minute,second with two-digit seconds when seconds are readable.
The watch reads 13,59
